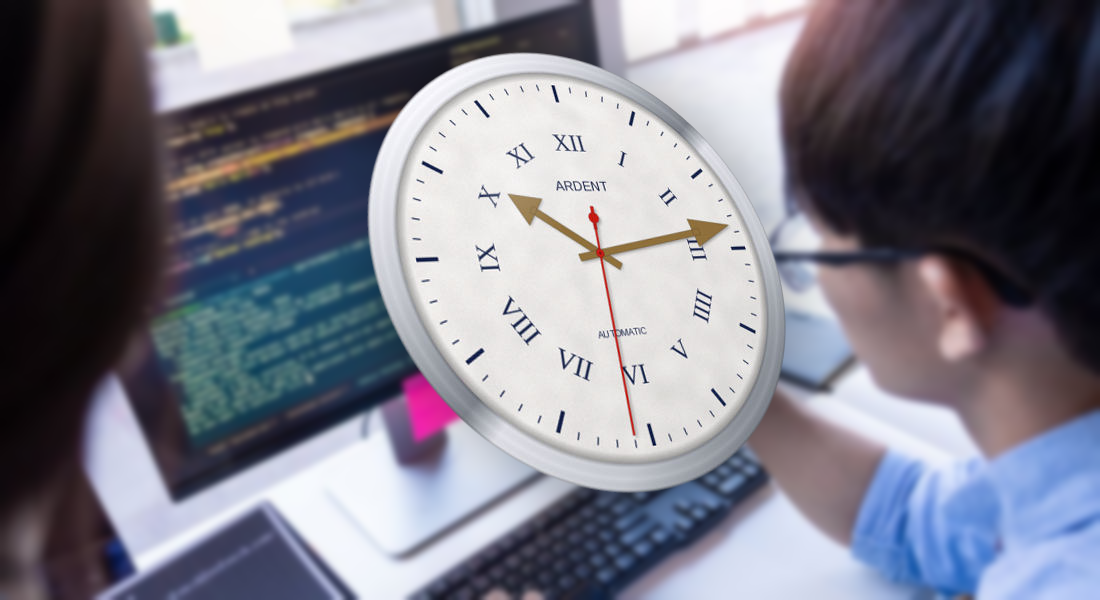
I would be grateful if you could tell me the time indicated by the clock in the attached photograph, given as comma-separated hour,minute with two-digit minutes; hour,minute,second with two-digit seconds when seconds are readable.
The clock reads 10,13,31
